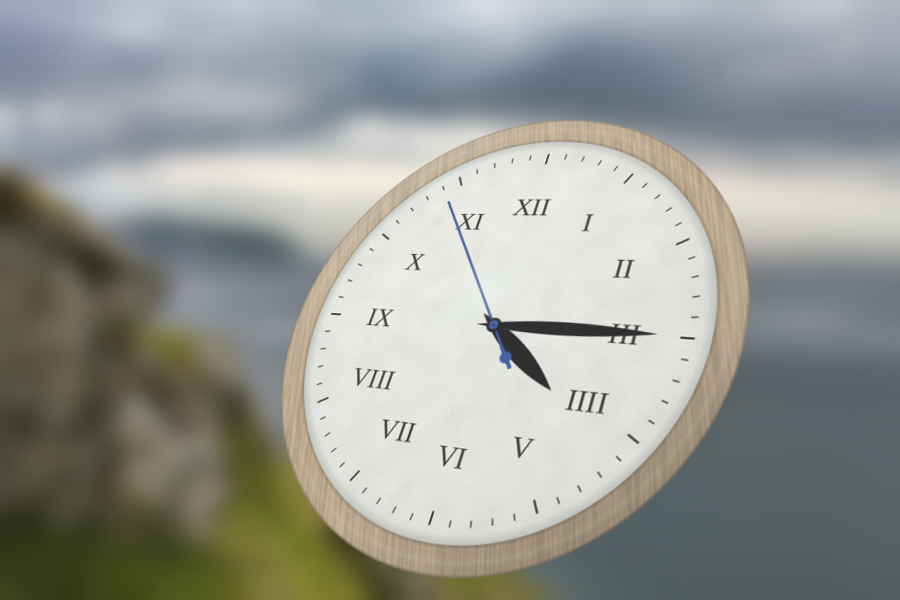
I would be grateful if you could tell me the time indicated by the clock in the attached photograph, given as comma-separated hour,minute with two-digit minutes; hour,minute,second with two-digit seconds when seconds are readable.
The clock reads 4,14,54
